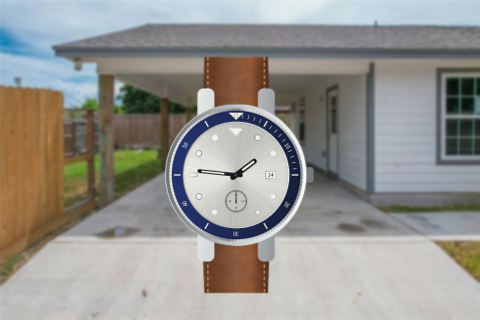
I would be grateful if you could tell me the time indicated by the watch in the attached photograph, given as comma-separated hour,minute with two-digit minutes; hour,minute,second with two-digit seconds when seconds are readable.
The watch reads 1,46
